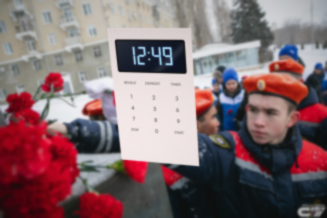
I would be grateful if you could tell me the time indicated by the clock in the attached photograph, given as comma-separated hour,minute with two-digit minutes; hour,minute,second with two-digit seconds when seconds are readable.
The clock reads 12,49
